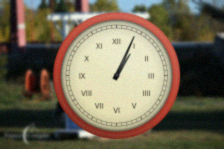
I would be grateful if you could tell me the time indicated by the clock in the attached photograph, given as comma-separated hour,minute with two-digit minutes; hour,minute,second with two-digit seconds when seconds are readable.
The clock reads 1,04
